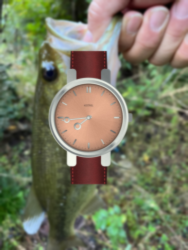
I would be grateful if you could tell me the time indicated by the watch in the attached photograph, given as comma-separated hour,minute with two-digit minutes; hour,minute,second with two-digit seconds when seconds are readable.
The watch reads 7,44
